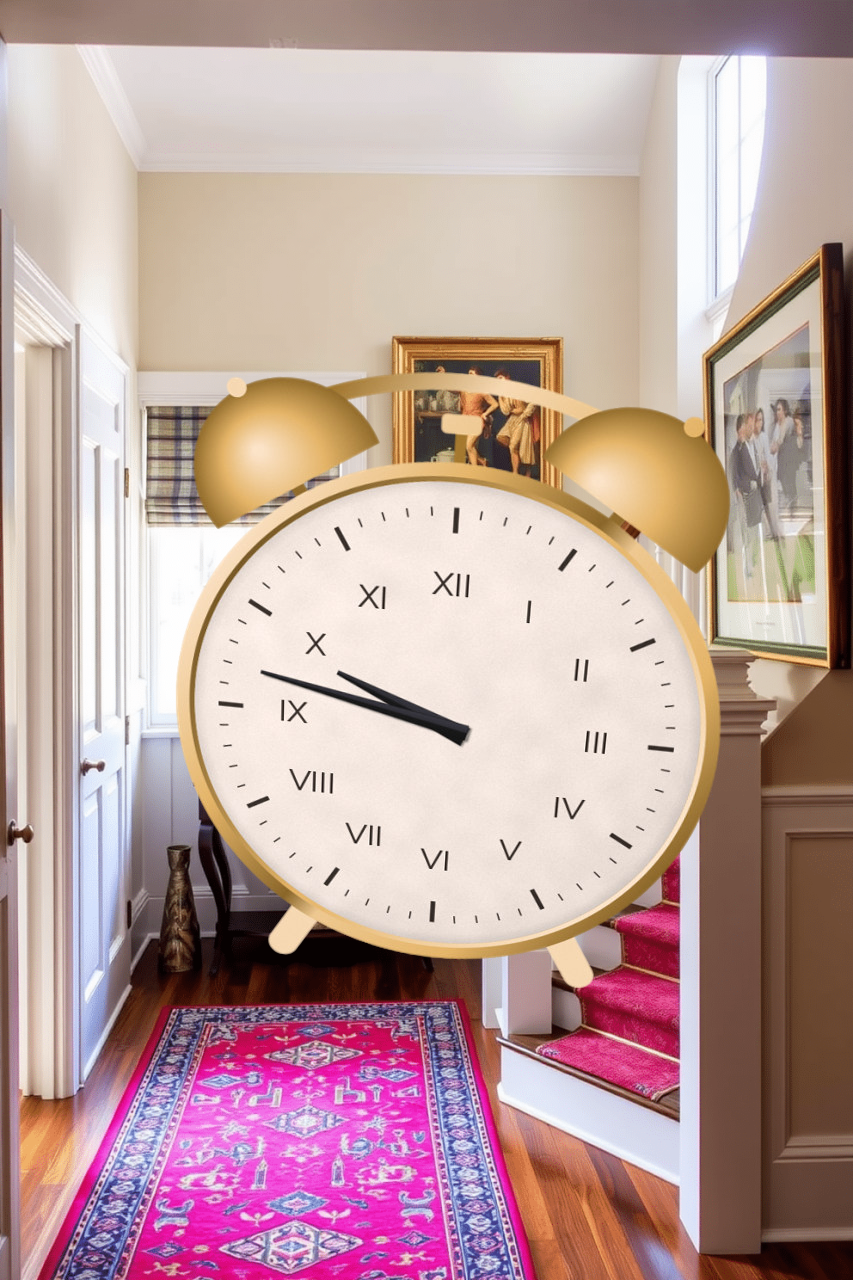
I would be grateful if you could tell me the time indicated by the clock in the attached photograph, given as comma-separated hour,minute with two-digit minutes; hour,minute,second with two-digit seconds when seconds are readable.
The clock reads 9,47
